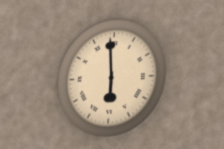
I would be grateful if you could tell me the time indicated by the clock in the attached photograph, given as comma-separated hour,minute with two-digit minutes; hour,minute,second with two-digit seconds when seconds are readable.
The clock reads 5,59
